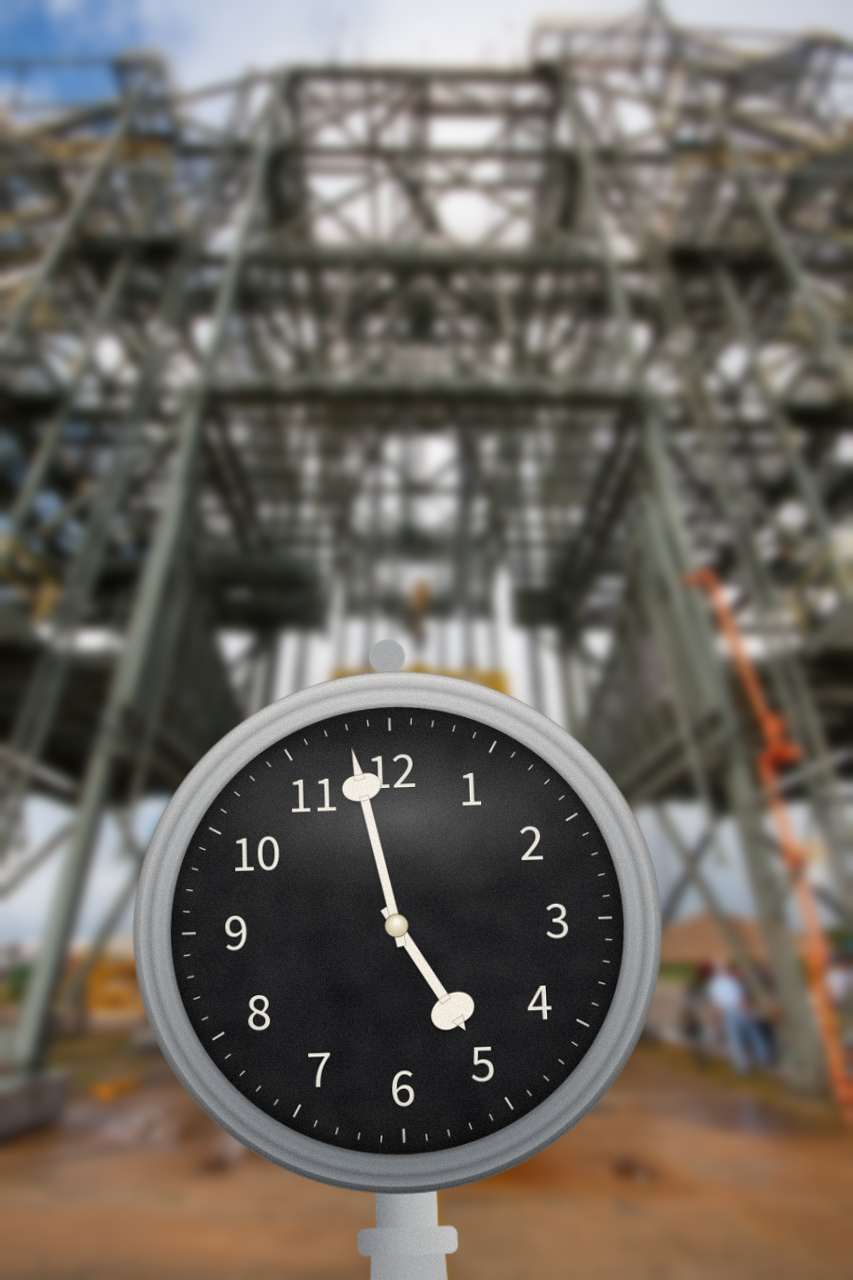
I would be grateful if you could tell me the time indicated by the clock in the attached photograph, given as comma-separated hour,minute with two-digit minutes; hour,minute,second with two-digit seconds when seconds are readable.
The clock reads 4,58
